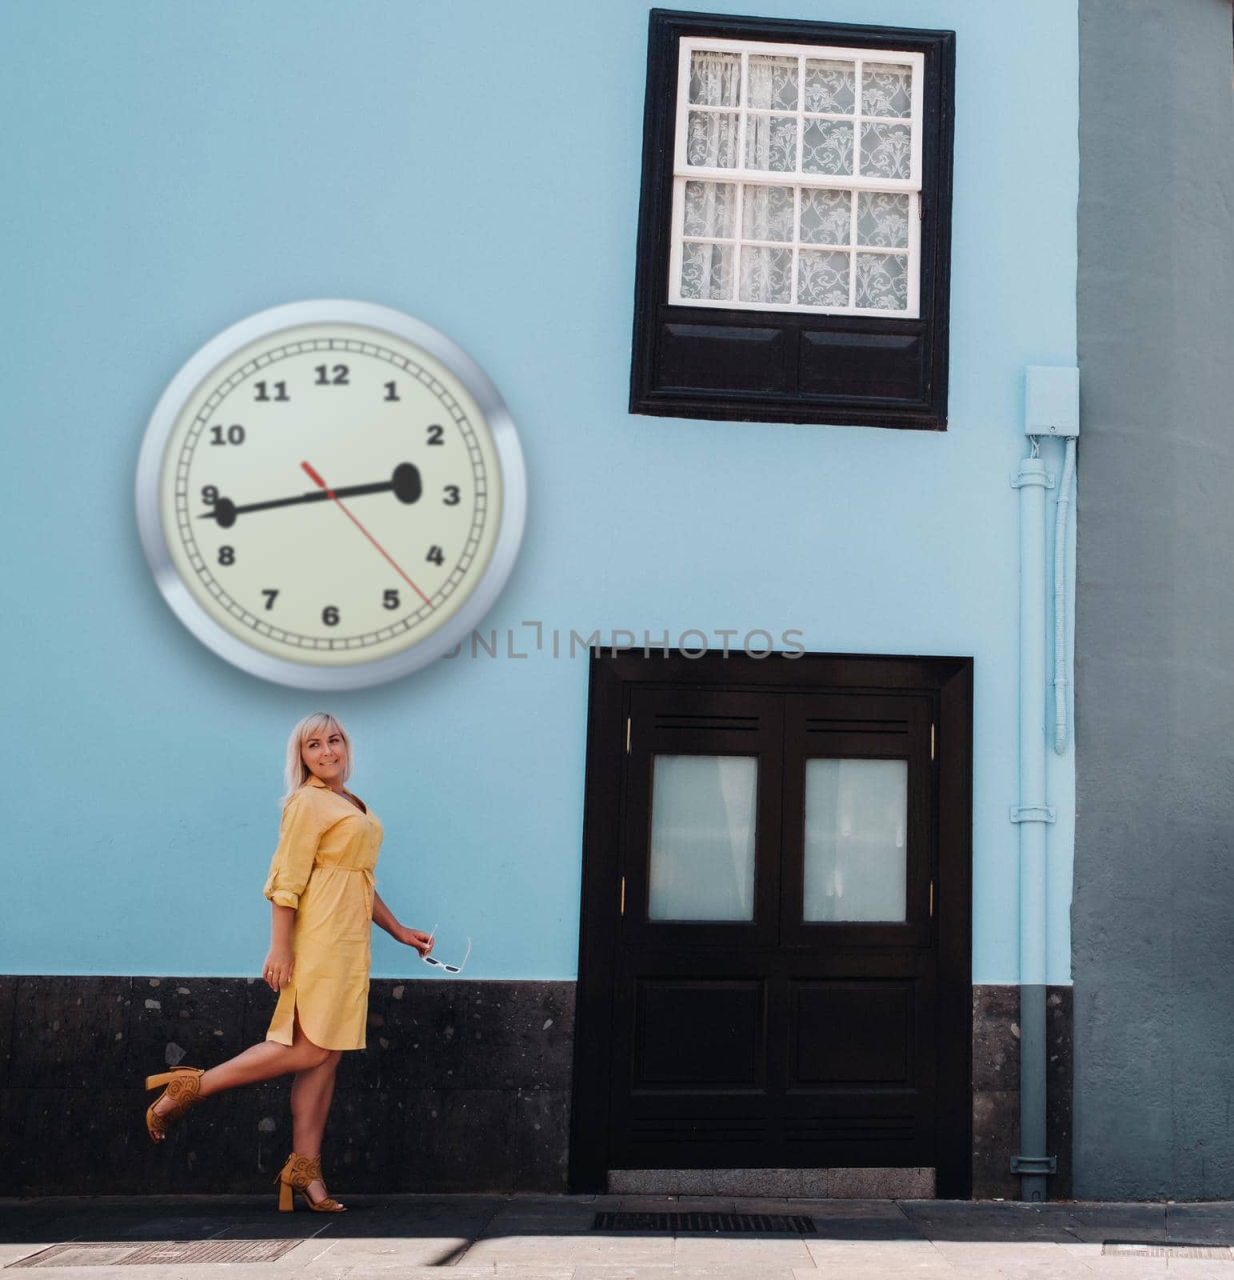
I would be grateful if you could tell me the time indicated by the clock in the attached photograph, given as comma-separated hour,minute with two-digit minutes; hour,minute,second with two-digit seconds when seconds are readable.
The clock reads 2,43,23
